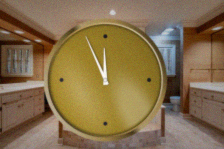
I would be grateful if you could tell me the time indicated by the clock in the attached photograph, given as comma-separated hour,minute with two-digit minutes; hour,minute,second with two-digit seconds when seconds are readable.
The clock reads 11,56
